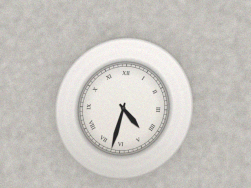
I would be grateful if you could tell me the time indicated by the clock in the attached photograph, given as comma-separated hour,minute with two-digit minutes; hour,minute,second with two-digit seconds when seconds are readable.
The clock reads 4,32
